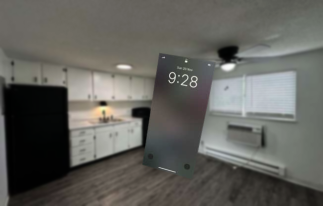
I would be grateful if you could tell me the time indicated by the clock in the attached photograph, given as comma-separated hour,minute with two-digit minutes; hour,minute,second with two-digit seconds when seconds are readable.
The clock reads 9,28
